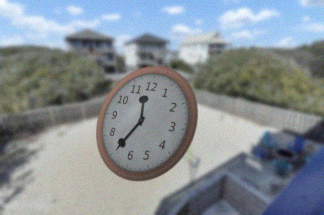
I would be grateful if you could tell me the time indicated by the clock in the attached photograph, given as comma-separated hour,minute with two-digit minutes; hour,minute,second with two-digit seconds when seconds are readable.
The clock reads 11,35
